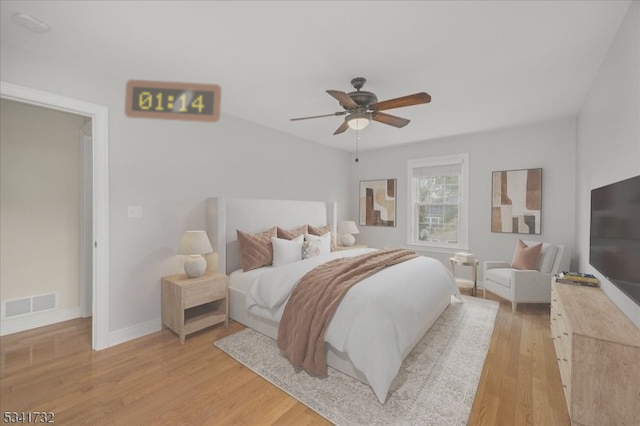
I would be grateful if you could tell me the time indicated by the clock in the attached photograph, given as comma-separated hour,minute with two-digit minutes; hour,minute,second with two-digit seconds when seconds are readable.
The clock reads 1,14
